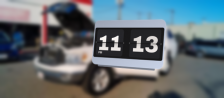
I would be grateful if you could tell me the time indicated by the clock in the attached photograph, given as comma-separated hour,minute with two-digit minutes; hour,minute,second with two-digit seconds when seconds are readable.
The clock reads 11,13
